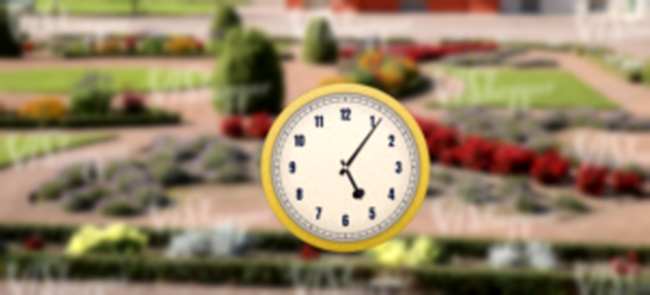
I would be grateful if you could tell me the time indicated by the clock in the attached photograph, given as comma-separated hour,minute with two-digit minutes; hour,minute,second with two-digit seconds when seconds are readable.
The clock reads 5,06
